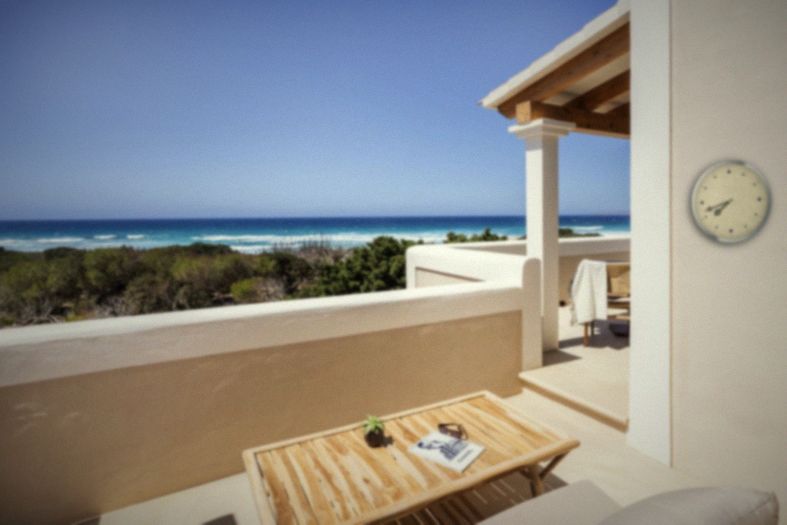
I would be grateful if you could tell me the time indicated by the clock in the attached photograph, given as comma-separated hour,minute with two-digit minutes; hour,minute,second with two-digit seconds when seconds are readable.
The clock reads 7,42
